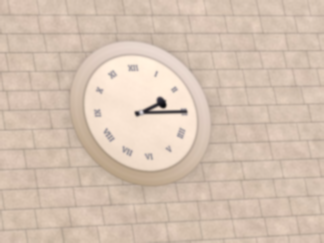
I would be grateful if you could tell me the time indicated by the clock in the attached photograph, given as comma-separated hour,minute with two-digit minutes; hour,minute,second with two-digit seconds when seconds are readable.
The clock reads 2,15
